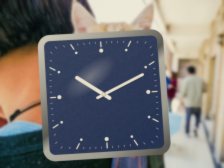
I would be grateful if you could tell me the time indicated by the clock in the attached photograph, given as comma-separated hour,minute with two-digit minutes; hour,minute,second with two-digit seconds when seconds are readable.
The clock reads 10,11
